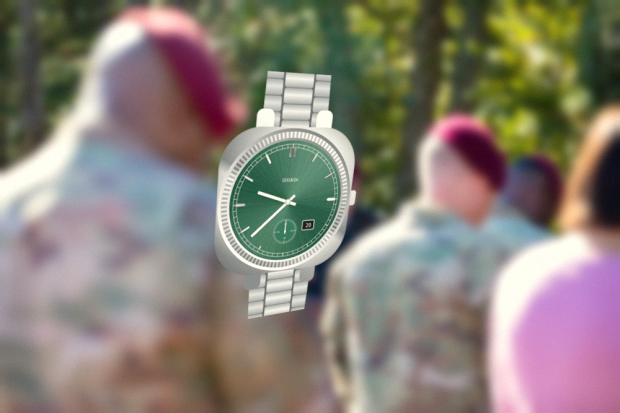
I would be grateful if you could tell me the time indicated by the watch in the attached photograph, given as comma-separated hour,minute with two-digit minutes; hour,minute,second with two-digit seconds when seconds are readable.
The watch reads 9,38
